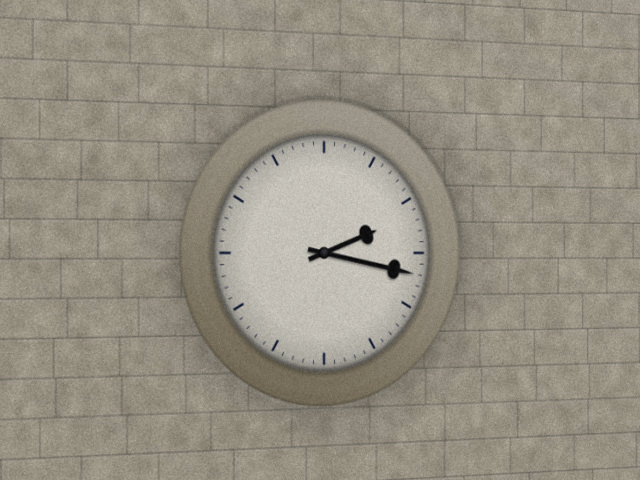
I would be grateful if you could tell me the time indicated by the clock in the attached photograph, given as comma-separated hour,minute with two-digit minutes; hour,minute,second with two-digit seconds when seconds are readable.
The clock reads 2,17
